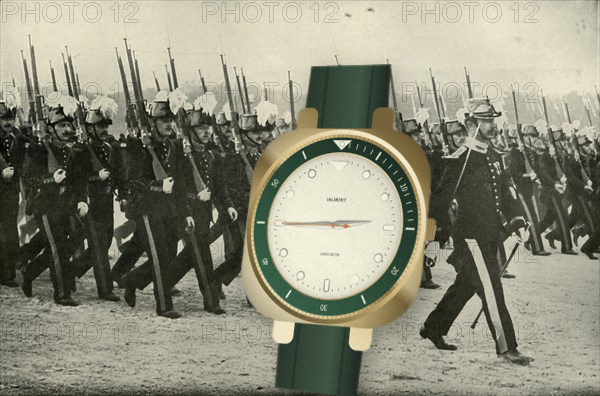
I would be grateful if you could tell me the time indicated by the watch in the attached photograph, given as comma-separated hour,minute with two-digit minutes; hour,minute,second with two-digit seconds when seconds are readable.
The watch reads 2,44,45
